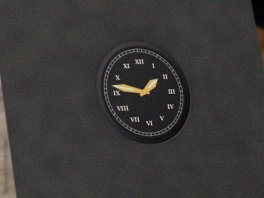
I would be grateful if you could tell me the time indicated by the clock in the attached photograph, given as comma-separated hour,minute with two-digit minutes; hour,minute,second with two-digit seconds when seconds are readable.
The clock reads 1,47
